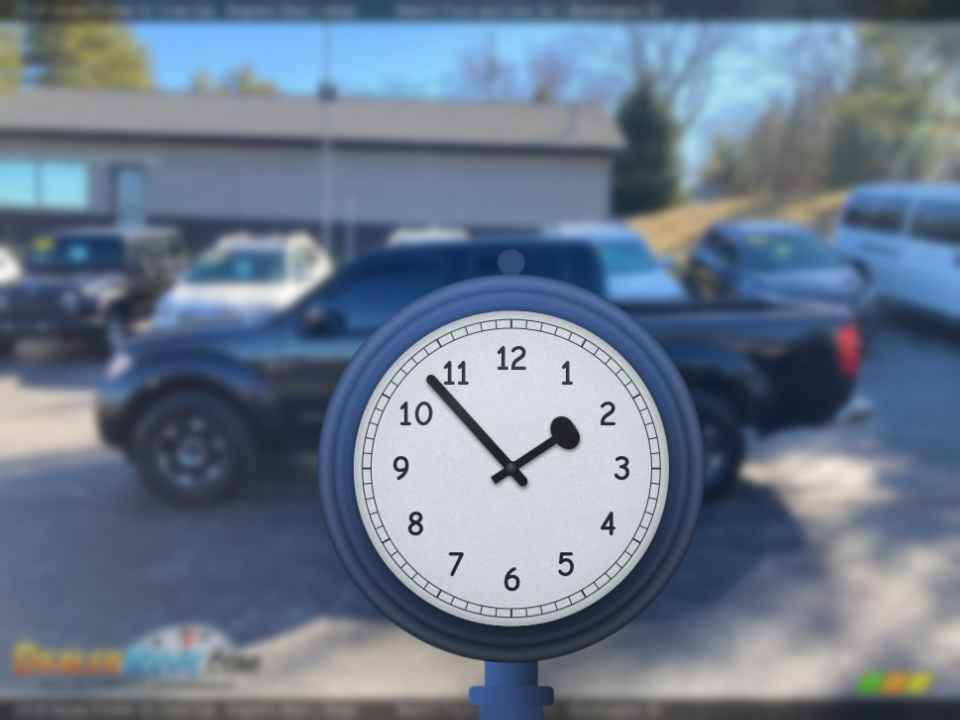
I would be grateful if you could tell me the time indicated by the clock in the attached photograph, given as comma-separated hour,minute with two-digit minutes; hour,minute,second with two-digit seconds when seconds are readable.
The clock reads 1,53
